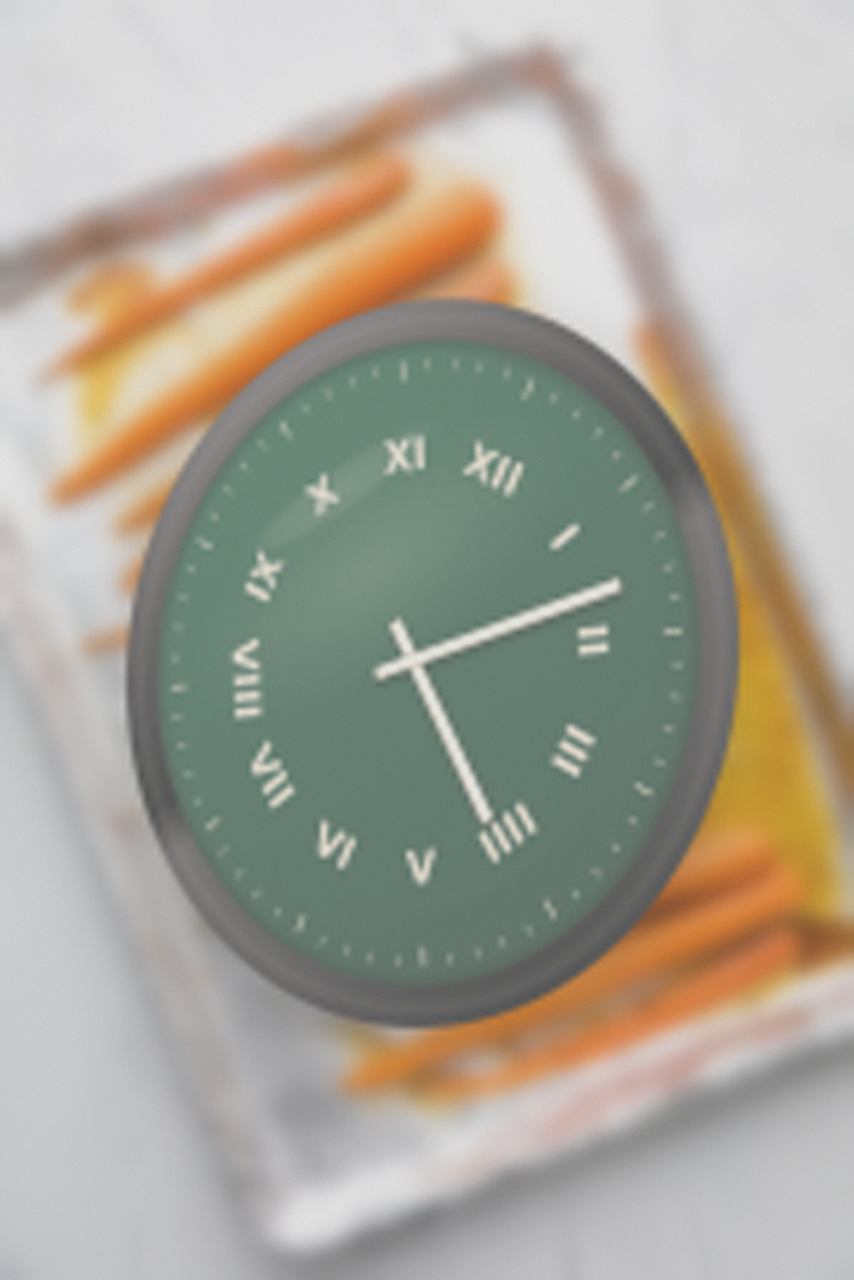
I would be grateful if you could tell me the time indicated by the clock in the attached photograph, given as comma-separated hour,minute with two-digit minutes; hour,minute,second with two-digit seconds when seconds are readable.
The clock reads 4,08
